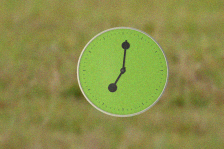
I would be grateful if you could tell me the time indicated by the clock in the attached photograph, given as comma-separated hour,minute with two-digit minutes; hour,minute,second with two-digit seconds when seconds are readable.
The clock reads 7,01
